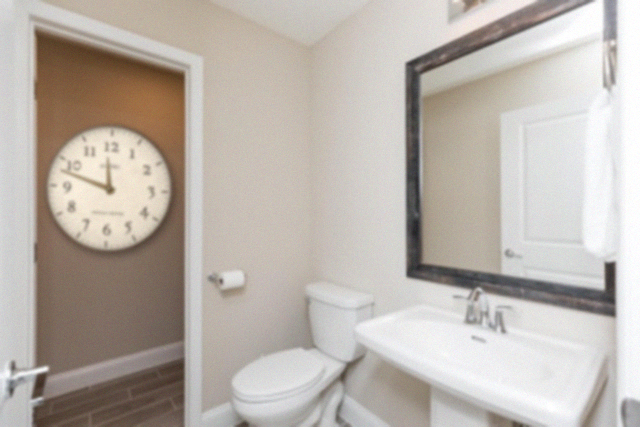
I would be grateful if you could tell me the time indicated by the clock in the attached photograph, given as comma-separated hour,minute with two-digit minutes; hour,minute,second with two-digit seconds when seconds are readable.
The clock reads 11,48
